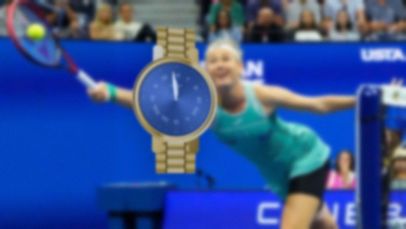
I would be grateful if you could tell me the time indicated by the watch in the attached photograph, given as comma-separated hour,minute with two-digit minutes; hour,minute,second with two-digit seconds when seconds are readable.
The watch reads 11,59
